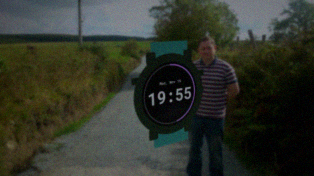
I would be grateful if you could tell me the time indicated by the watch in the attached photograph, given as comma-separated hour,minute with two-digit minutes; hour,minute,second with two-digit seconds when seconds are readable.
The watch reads 19,55
